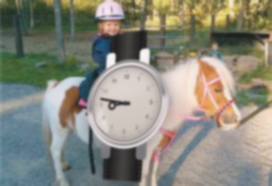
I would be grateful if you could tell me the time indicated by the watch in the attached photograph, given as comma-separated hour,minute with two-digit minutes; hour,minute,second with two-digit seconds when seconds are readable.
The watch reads 8,47
